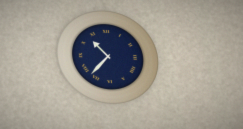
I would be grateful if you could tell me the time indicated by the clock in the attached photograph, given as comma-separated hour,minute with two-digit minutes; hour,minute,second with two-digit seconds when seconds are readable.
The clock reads 10,37
